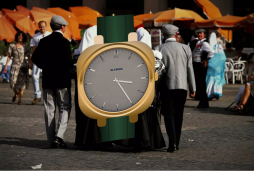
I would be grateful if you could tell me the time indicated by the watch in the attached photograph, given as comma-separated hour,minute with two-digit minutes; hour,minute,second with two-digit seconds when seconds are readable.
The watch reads 3,25
